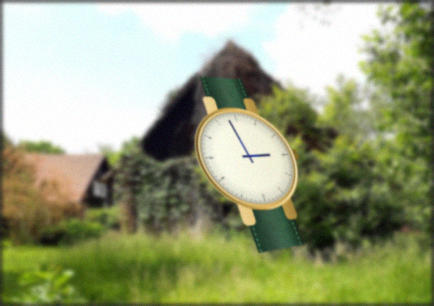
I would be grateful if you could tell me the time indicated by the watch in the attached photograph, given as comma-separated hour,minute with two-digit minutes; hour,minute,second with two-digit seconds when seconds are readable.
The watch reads 2,58
